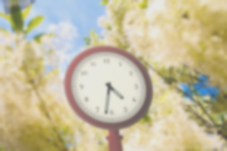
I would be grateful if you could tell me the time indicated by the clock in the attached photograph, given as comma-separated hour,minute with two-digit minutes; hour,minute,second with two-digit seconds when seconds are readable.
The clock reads 4,32
